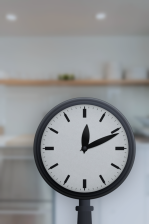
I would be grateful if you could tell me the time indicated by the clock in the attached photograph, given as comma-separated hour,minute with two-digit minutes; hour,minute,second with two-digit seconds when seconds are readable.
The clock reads 12,11
